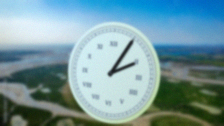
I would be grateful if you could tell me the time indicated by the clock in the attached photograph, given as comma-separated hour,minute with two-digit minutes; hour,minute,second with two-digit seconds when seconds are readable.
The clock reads 2,05
